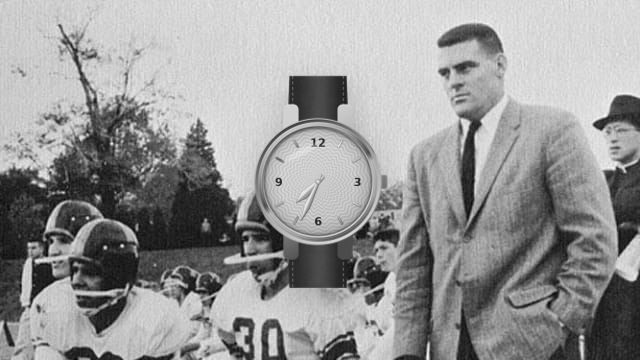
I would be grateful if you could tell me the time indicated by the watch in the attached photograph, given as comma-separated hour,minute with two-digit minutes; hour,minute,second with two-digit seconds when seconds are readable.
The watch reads 7,34
